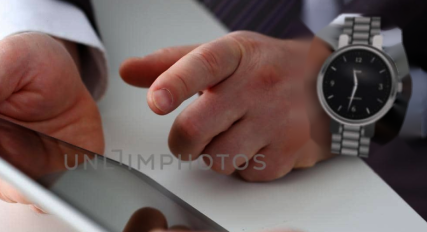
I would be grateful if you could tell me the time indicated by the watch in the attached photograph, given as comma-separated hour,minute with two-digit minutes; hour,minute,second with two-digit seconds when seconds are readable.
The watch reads 11,32
